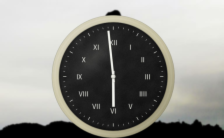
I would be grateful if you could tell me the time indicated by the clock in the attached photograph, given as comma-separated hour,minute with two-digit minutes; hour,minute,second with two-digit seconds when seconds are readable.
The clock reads 5,59
